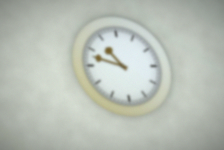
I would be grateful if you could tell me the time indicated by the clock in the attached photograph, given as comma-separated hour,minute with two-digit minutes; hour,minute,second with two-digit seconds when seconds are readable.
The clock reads 10,48
